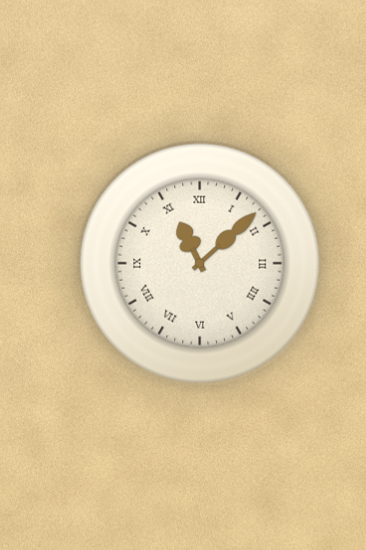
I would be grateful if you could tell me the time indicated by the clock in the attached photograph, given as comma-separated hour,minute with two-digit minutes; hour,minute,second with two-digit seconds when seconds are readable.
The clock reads 11,08
